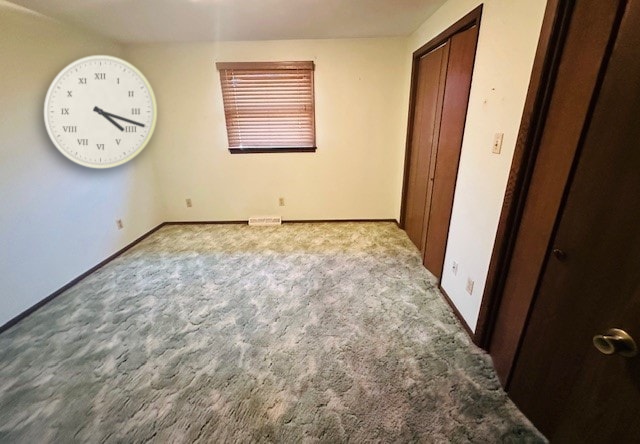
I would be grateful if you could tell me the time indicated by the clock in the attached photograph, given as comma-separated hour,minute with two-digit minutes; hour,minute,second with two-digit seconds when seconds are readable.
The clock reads 4,18
